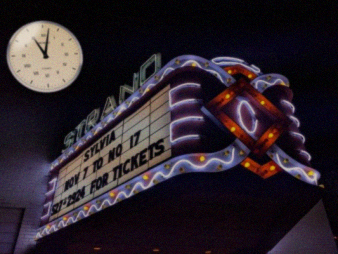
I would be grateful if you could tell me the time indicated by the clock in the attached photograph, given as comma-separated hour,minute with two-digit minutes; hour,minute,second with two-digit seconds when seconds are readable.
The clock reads 11,02
